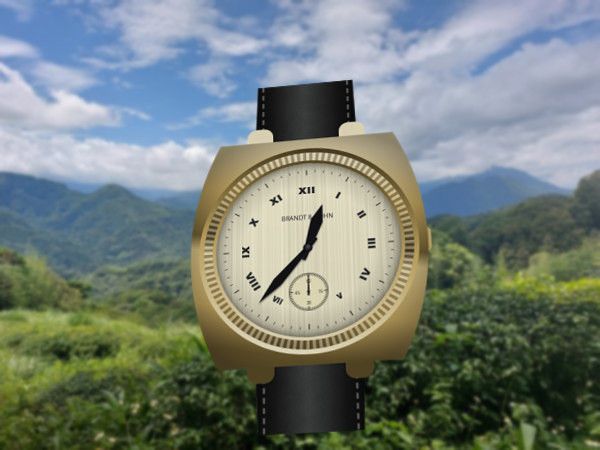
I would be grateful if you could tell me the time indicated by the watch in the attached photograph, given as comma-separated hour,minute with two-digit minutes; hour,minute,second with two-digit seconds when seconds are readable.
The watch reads 12,37
